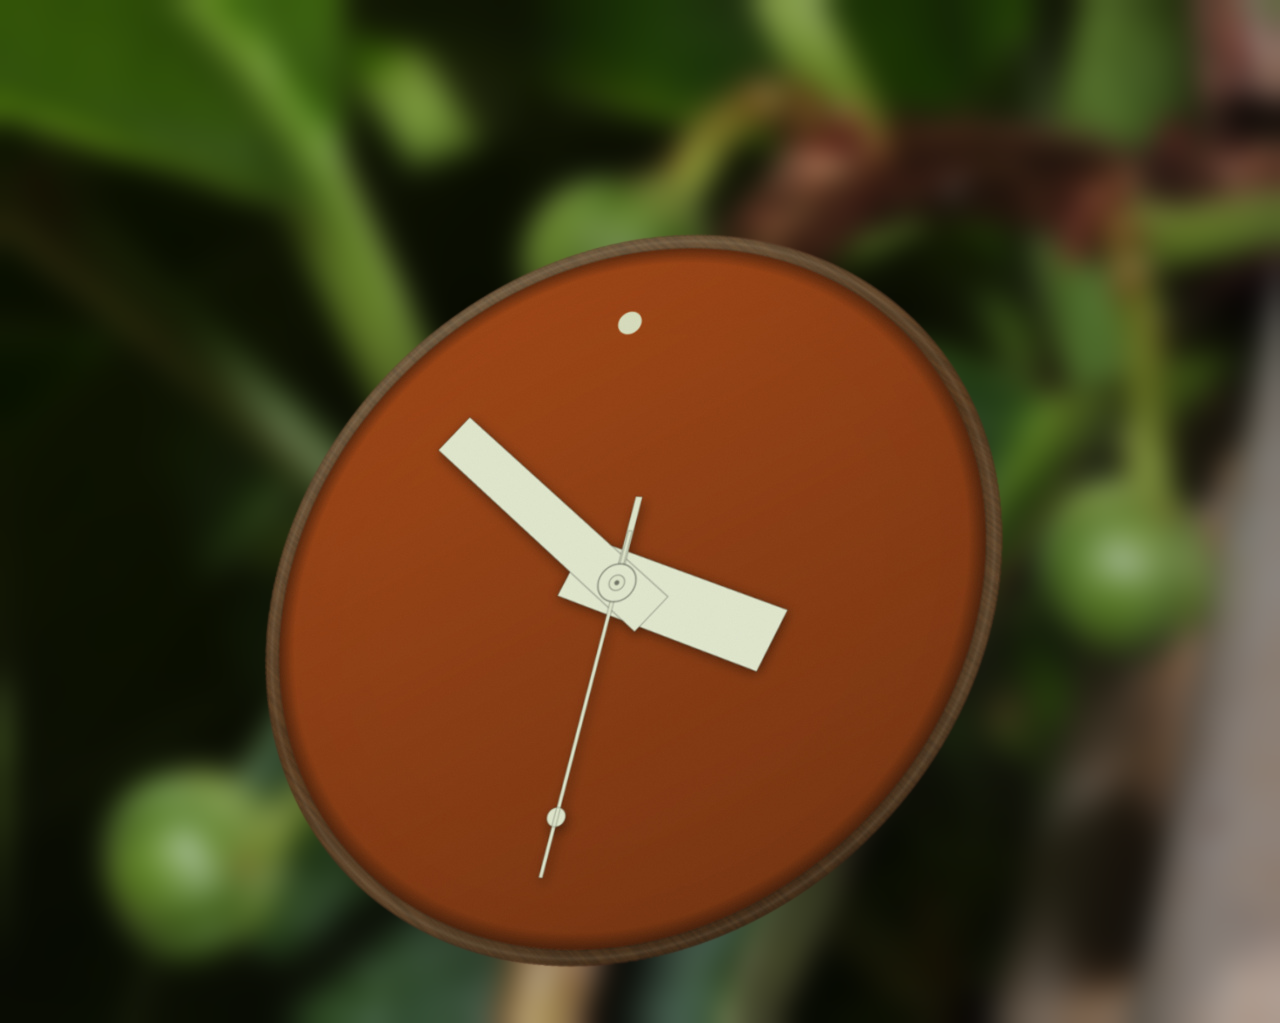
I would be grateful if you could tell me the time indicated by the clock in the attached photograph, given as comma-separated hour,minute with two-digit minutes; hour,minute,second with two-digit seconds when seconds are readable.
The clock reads 3,52,32
